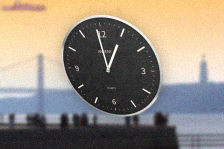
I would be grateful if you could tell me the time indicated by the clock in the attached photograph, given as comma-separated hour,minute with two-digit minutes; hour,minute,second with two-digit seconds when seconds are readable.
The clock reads 12,59
